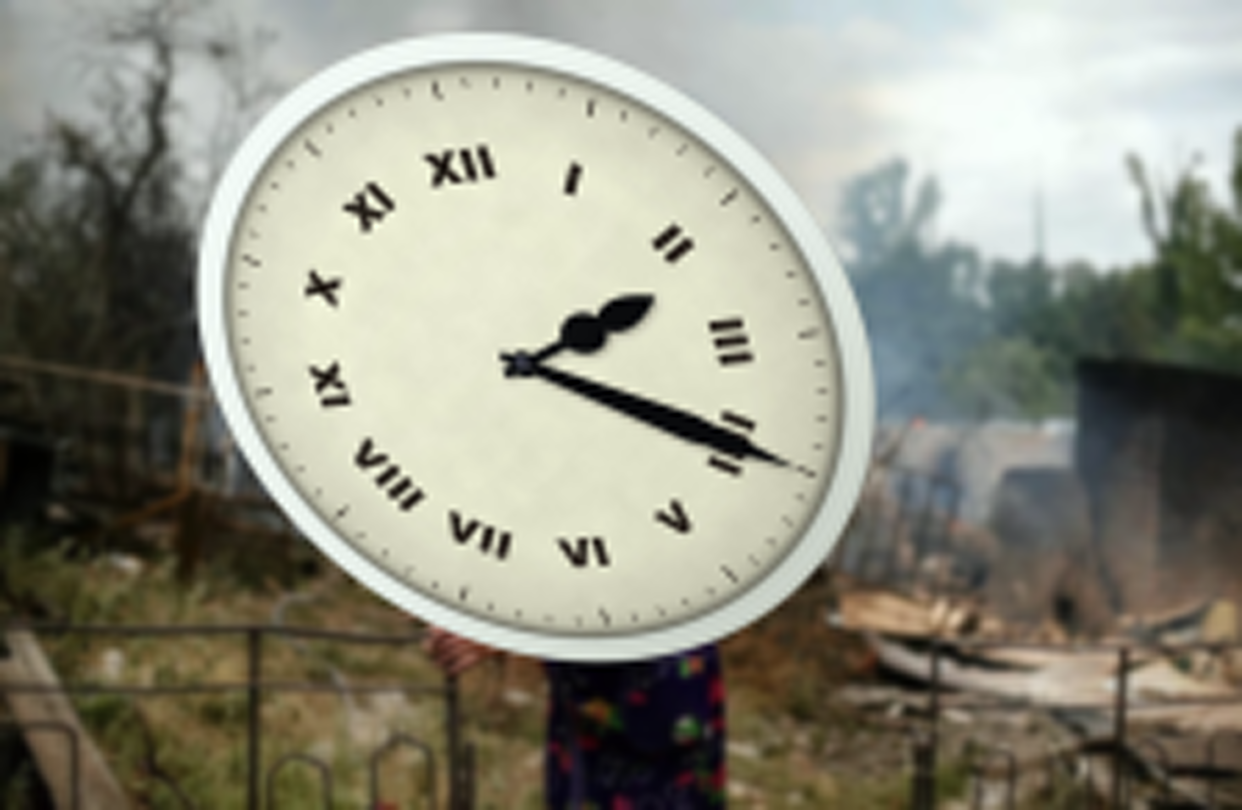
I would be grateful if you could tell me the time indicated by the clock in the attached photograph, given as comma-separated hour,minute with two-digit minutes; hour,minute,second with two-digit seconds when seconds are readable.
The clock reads 2,20
